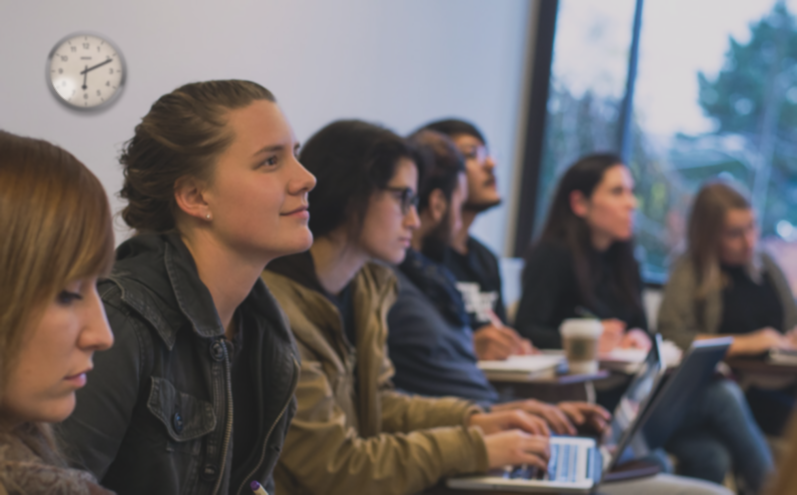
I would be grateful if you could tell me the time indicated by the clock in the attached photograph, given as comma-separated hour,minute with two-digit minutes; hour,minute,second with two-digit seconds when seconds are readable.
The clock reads 6,11
